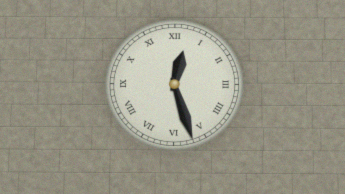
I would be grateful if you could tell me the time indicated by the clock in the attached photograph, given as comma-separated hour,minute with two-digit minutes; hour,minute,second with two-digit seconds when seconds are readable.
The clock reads 12,27
